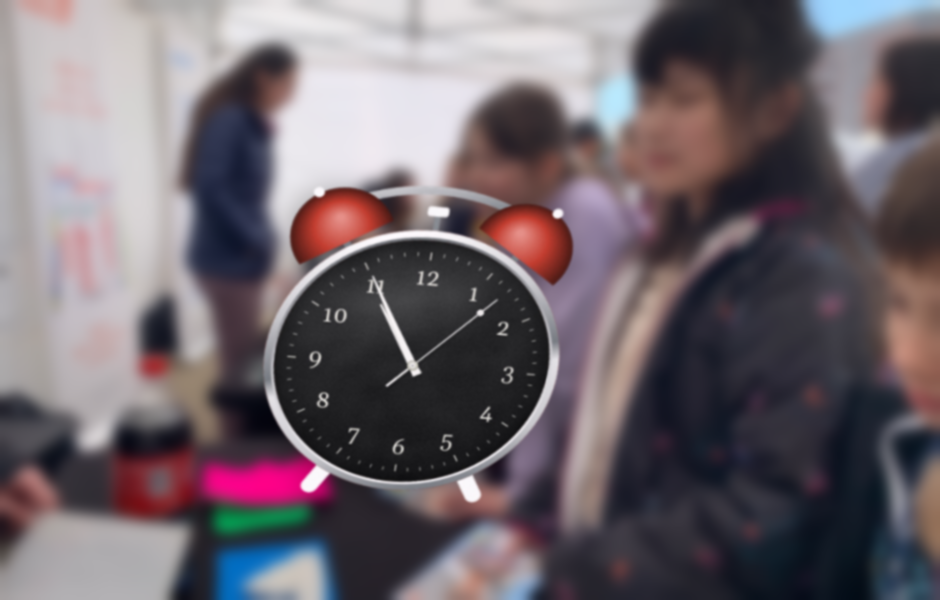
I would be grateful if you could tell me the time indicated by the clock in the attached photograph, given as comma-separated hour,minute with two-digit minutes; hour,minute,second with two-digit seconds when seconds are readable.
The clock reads 10,55,07
